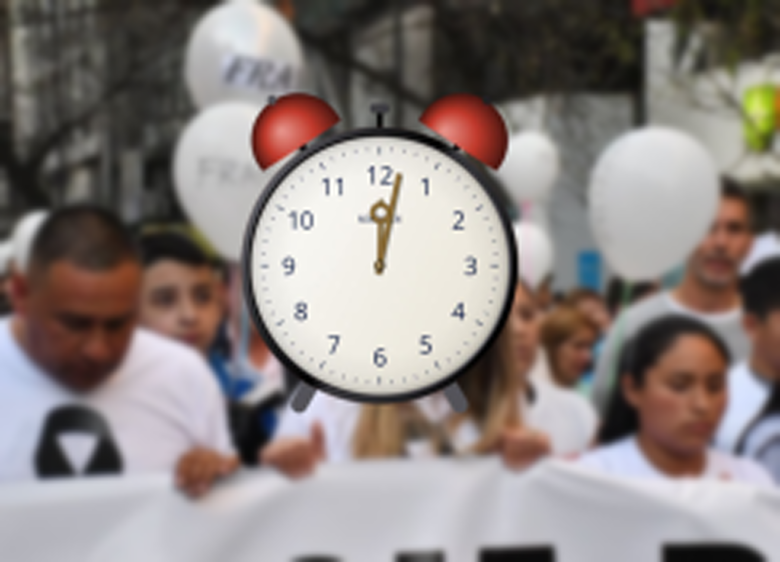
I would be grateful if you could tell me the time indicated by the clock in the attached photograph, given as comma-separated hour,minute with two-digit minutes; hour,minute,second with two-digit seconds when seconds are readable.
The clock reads 12,02
